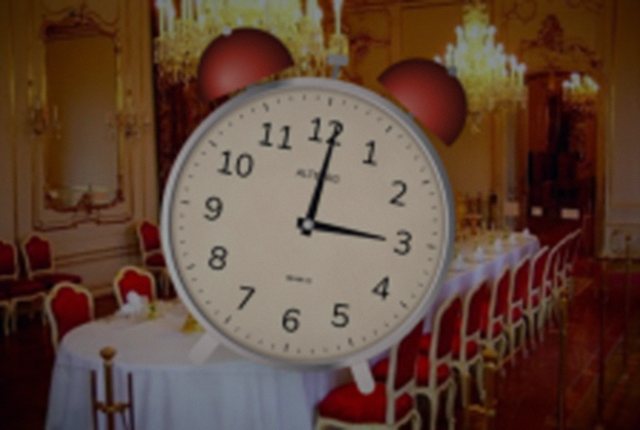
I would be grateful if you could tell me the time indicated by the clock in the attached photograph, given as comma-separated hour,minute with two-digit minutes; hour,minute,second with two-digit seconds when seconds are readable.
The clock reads 3,01
